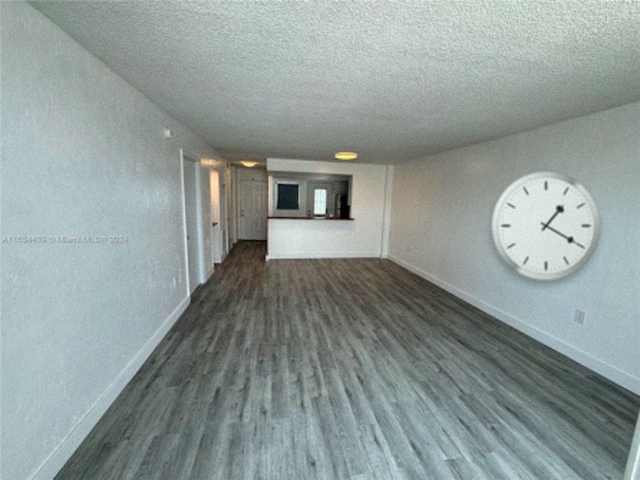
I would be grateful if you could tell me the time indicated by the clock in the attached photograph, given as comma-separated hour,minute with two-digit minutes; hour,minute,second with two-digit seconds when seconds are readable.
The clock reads 1,20
